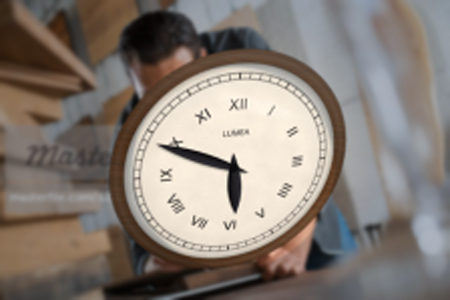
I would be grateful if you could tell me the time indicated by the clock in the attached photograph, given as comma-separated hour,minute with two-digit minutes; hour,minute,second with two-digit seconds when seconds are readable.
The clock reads 5,49
